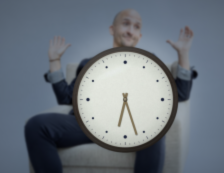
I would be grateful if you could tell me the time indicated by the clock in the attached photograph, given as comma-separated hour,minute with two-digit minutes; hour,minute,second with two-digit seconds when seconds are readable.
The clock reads 6,27
